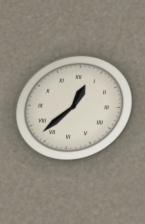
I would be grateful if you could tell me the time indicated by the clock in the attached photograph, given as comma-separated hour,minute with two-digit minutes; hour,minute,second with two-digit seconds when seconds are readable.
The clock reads 12,37
